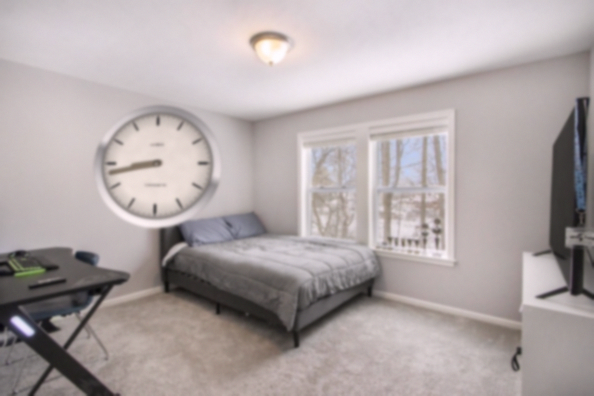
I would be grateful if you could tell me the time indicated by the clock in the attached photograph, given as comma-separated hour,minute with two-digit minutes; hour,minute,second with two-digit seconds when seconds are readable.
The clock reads 8,43
